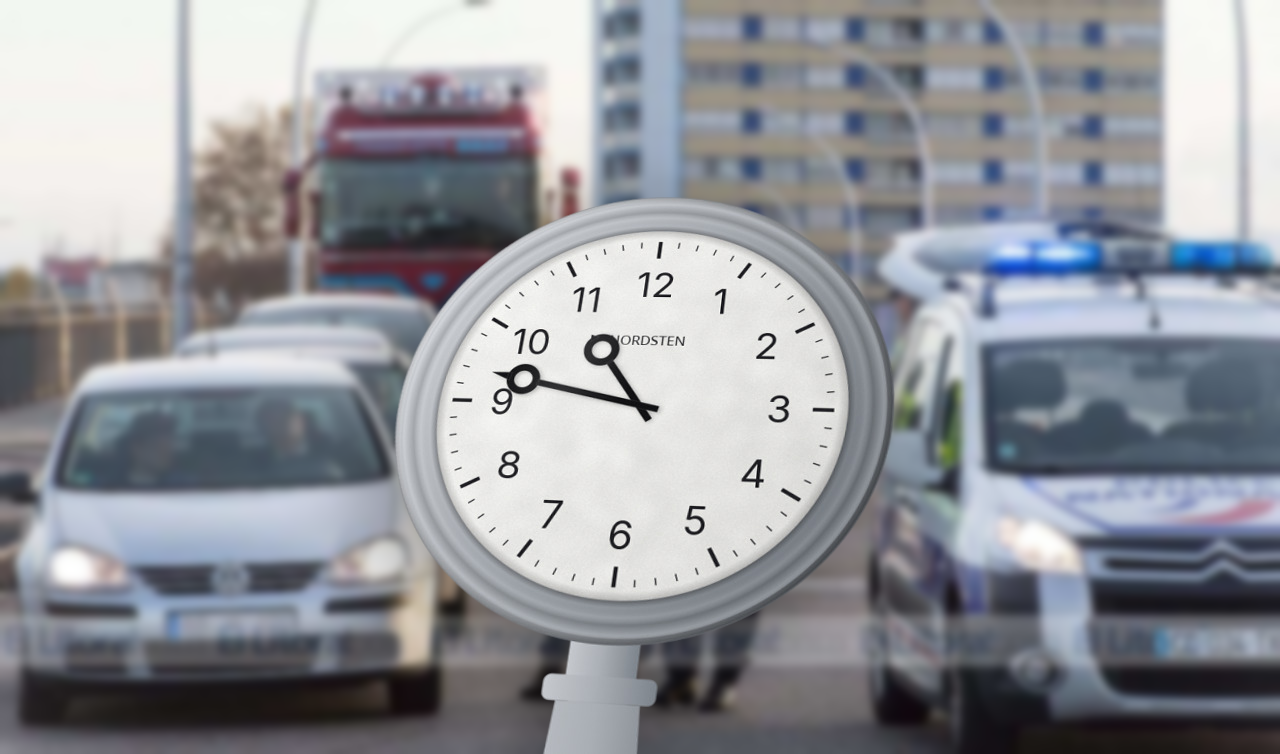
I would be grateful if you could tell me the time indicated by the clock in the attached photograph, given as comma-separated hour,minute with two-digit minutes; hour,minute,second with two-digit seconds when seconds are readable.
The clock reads 10,47
